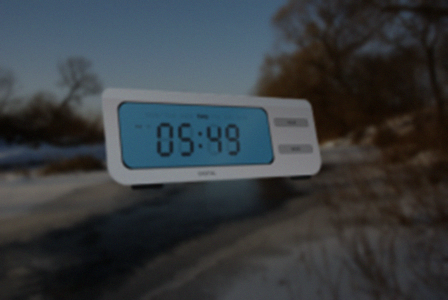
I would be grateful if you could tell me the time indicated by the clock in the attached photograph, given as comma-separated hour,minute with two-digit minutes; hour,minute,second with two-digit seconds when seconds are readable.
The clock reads 5,49
